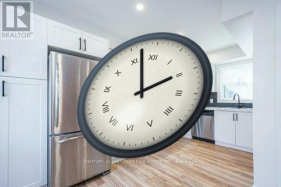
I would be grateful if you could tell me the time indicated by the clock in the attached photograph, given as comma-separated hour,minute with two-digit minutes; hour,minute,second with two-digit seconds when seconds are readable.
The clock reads 1,57
